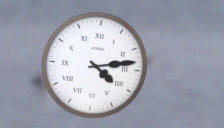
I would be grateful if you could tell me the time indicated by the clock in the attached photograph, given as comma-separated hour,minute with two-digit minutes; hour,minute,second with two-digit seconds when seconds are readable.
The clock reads 4,13
